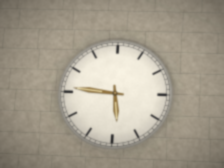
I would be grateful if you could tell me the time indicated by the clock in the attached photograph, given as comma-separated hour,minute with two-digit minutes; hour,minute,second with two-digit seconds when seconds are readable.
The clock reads 5,46
